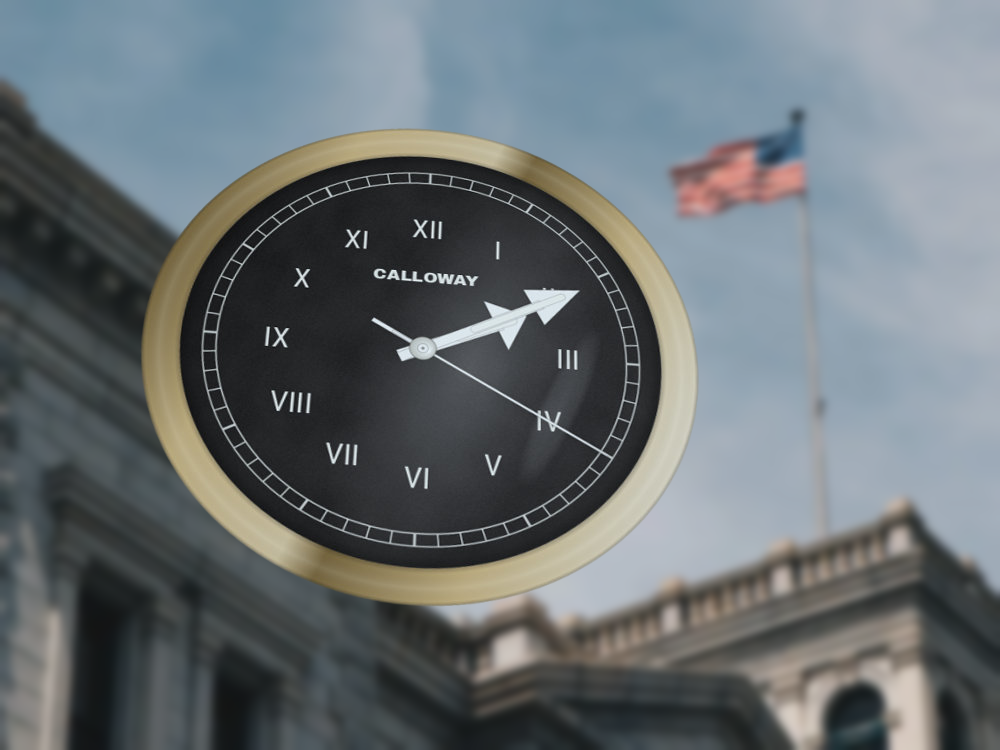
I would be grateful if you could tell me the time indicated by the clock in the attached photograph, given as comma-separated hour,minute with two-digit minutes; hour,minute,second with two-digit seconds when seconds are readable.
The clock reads 2,10,20
